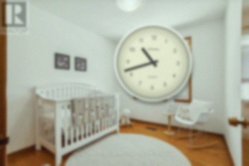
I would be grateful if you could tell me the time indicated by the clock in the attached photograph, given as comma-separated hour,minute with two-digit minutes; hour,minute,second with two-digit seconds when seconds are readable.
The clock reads 10,42
